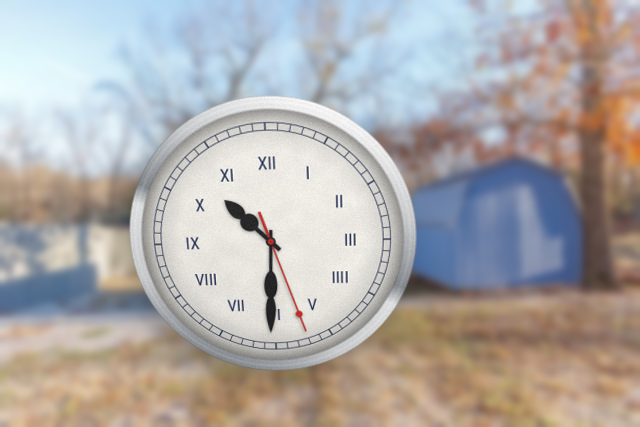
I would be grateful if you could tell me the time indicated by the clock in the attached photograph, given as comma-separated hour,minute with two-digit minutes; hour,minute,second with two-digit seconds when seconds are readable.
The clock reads 10,30,27
